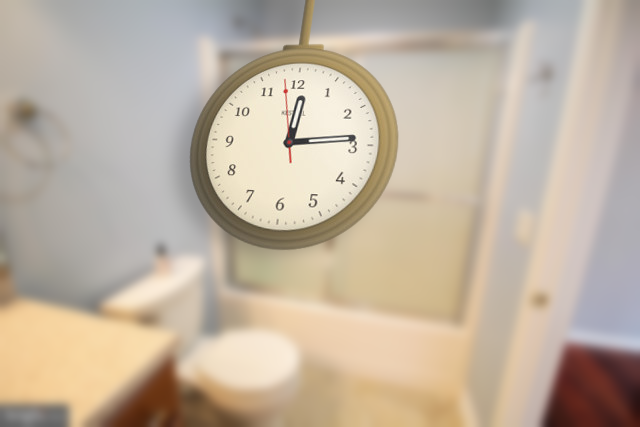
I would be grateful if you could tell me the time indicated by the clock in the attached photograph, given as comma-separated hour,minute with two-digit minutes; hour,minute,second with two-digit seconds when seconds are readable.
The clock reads 12,13,58
